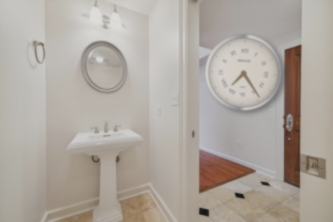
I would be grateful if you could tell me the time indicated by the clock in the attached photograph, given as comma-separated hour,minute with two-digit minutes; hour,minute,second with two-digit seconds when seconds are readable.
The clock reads 7,24
